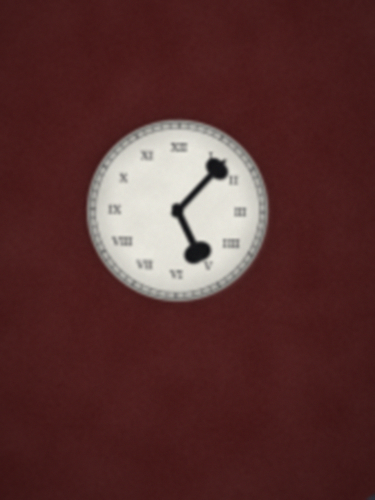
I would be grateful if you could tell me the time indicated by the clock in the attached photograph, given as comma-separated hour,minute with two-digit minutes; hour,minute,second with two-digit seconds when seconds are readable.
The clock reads 5,07
